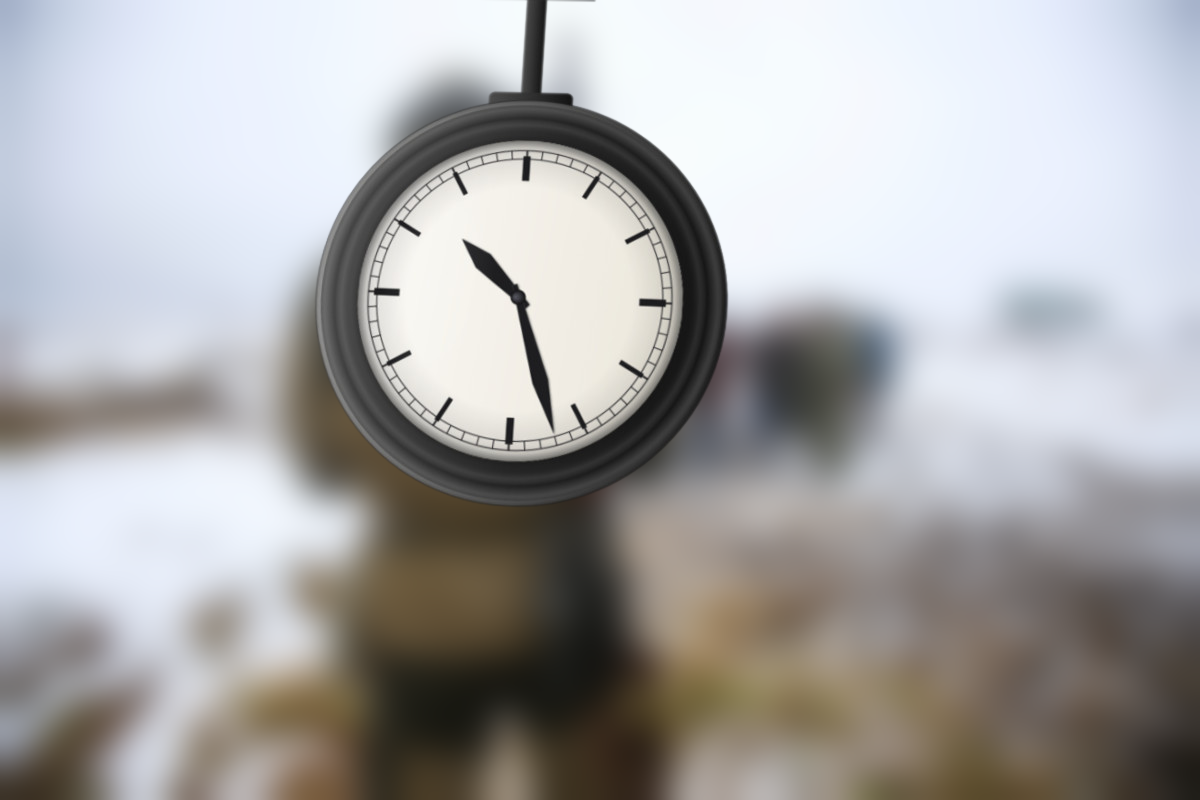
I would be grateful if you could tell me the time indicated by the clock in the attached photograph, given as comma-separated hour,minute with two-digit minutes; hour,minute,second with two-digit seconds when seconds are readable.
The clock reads 10,27
